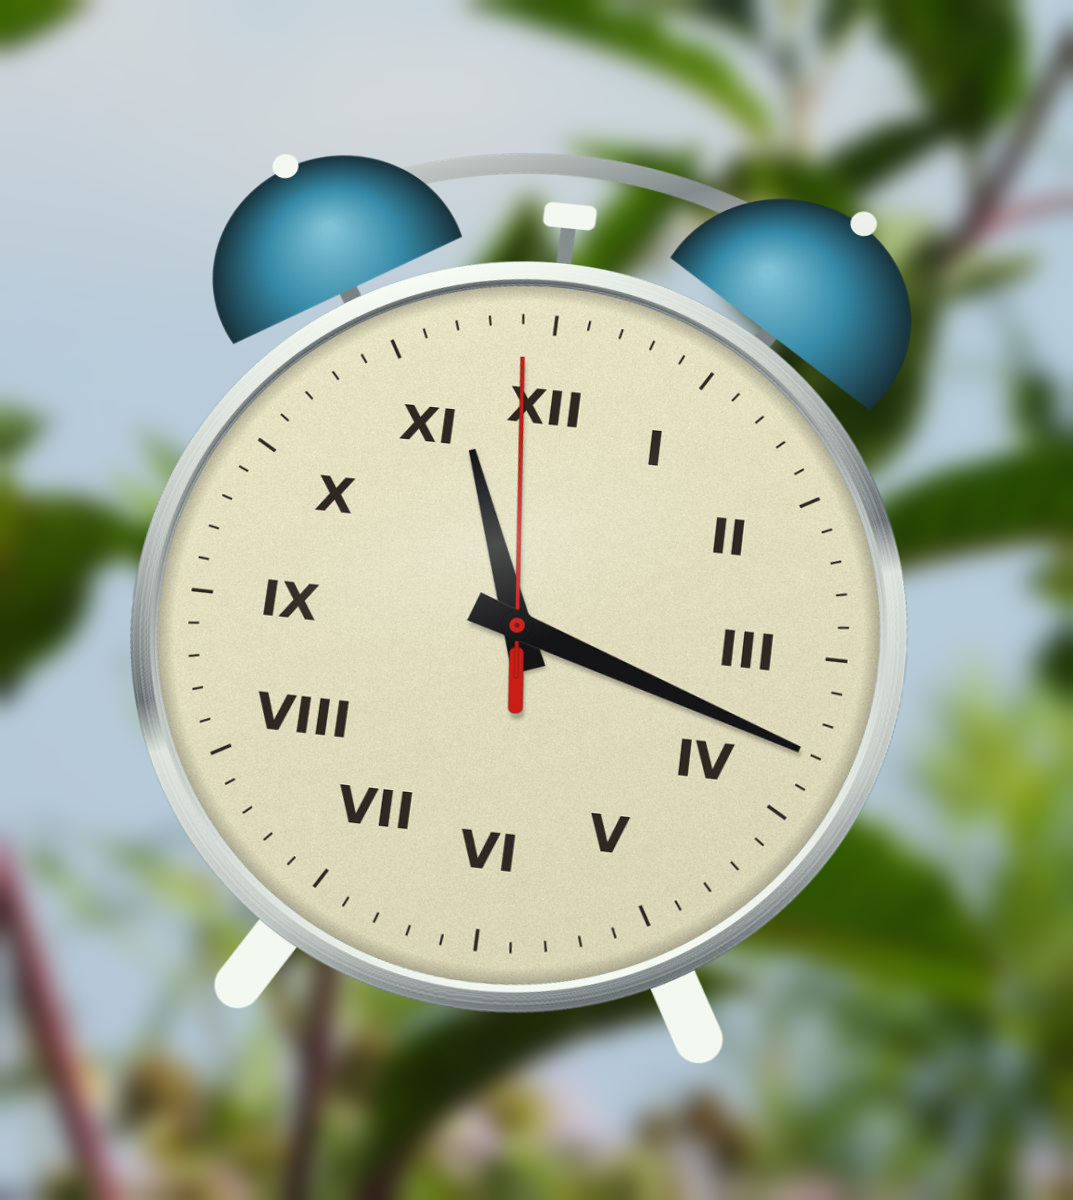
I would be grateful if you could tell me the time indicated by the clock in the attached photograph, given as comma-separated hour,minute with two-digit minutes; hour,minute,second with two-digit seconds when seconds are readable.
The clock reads 11,17,59
